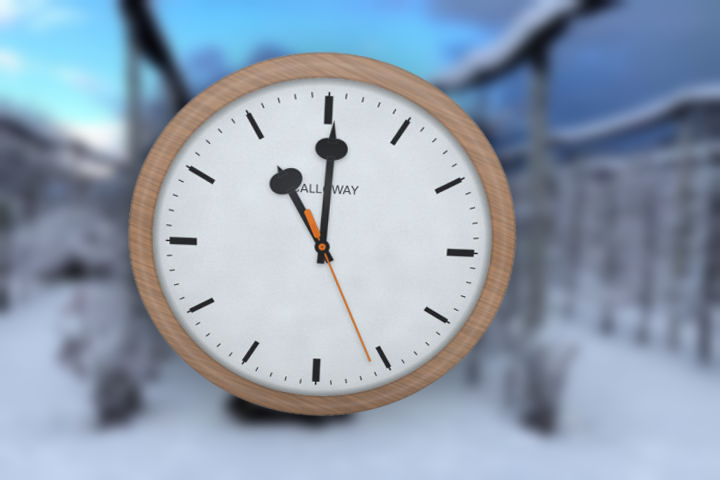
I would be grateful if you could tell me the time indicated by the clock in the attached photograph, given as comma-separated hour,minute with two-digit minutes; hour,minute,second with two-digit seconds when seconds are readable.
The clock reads 11,00,26
